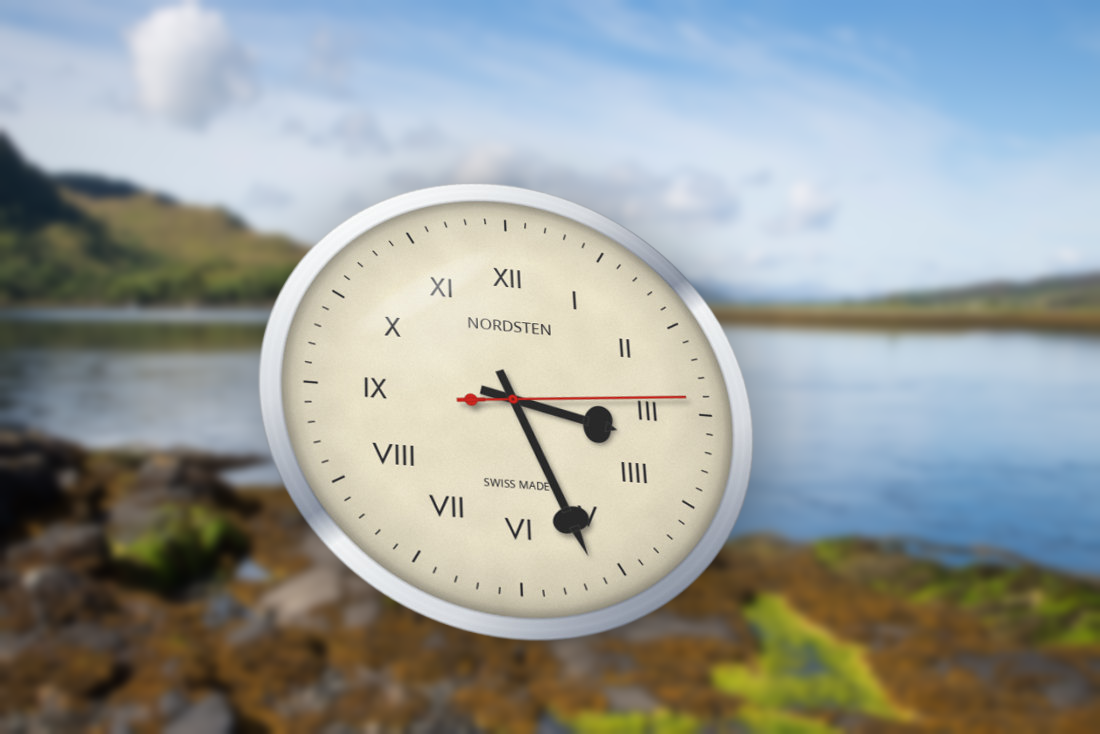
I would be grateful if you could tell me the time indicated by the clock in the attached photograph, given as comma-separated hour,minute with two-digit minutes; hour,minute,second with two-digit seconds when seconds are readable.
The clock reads 3,26,14
